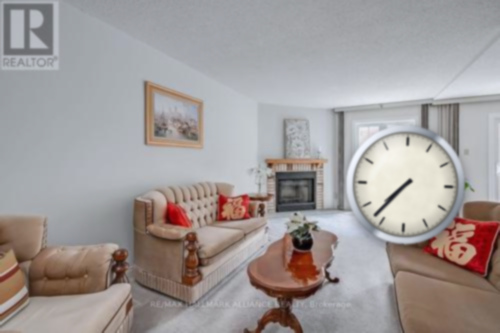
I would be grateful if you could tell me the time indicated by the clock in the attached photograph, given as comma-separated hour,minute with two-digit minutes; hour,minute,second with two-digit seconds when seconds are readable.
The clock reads 7,37
